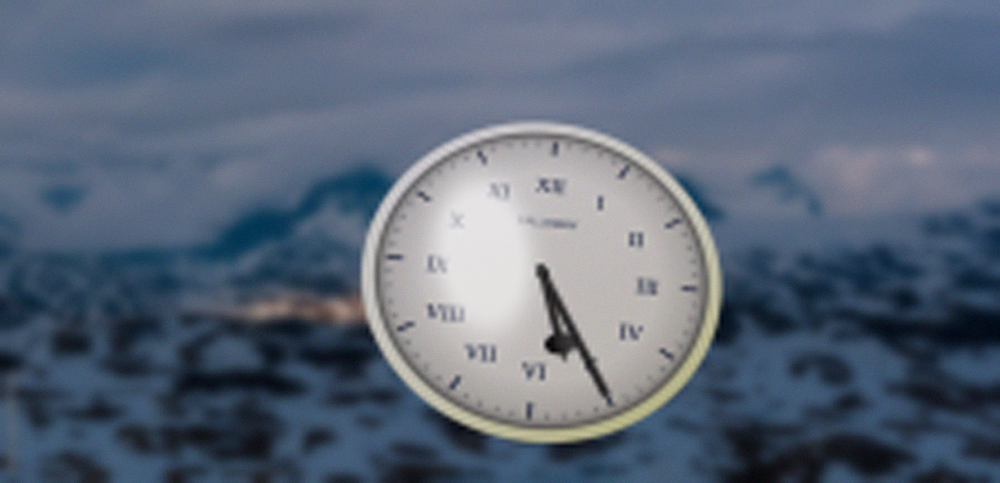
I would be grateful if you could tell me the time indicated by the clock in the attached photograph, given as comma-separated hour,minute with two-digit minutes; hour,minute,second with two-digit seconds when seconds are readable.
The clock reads 5,25
